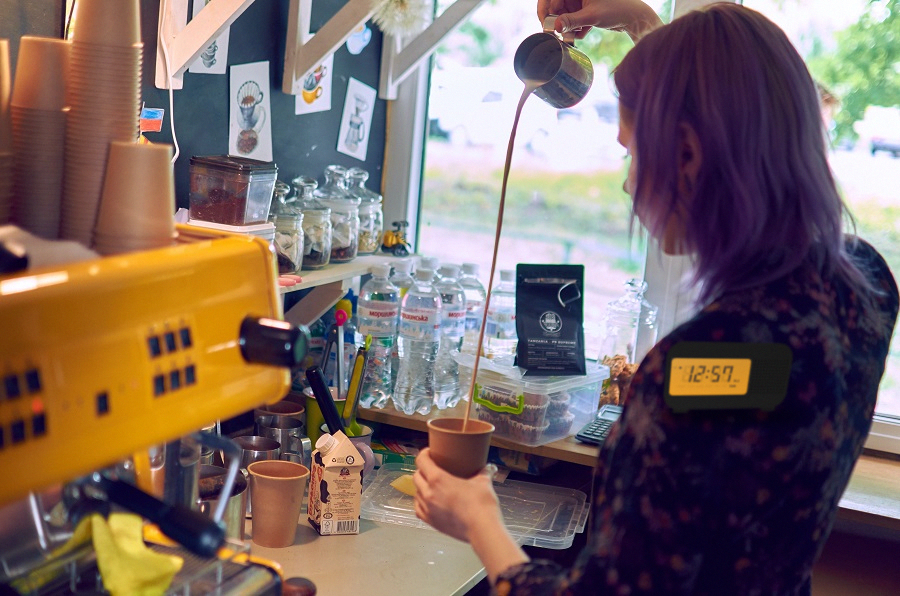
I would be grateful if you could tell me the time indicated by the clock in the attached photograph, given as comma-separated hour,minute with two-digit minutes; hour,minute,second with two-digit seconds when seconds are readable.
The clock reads 12,57
